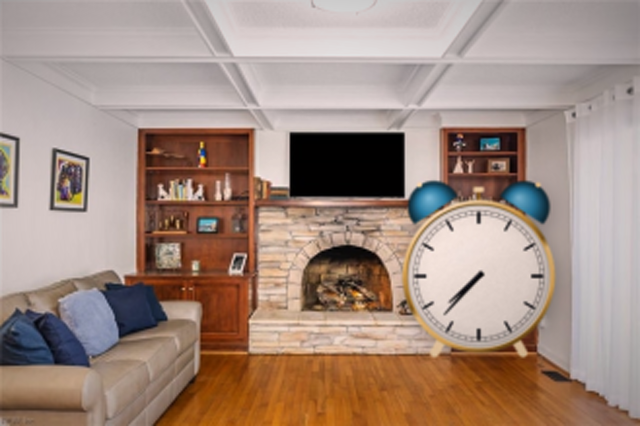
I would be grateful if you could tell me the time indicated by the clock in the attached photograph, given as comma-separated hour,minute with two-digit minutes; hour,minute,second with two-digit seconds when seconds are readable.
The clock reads 7,37
